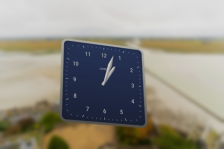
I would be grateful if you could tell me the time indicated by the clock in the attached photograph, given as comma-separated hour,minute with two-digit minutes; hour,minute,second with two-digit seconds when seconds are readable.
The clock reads 1,03
